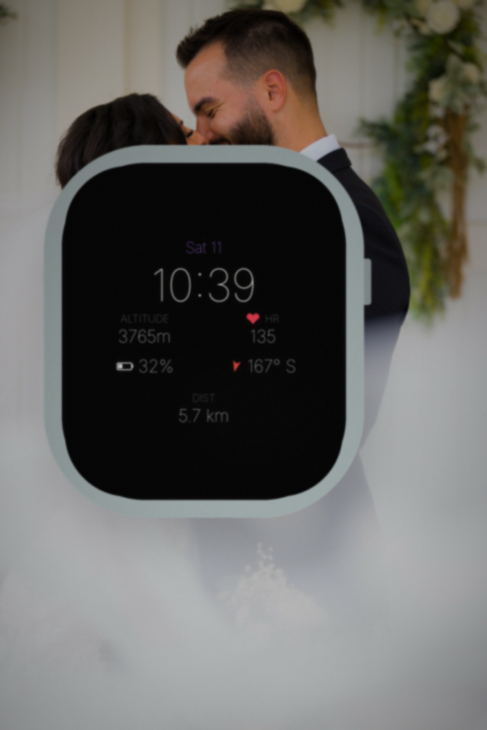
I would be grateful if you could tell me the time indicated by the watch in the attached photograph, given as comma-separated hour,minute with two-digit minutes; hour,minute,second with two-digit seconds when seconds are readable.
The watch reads 10,39
